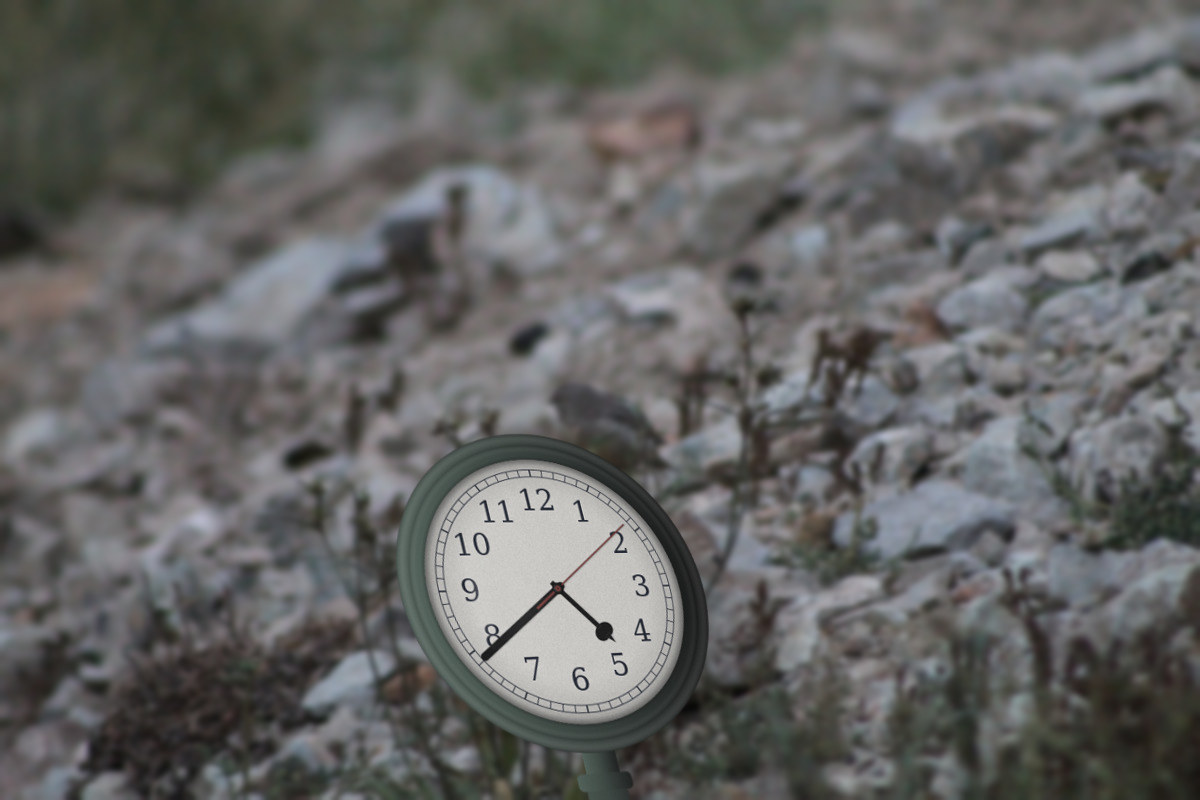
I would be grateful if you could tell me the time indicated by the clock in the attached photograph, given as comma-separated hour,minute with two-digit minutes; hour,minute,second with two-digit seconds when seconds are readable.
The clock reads 4,39,09
